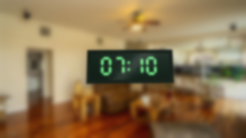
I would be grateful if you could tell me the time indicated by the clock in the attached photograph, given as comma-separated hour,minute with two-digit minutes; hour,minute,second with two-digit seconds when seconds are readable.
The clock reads 7,10
